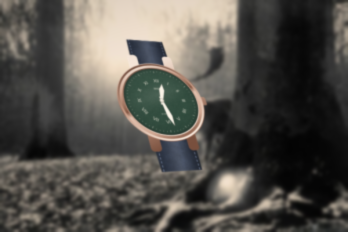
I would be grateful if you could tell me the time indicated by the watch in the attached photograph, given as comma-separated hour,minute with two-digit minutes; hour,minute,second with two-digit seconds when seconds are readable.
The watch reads 12,28
